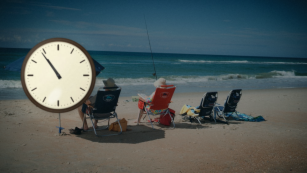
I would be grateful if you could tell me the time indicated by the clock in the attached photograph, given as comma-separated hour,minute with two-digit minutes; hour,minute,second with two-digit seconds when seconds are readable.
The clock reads 10,54
